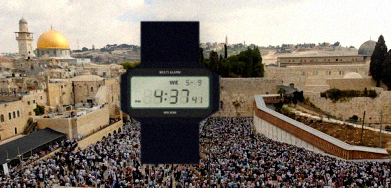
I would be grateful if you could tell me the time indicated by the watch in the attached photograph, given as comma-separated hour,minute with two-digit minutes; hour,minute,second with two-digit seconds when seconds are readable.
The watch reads 4,37,41
